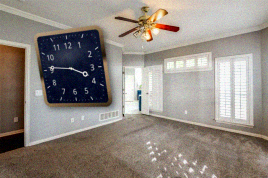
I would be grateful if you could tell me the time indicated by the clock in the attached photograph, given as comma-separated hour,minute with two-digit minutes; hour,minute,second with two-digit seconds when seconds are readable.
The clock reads 3,46
